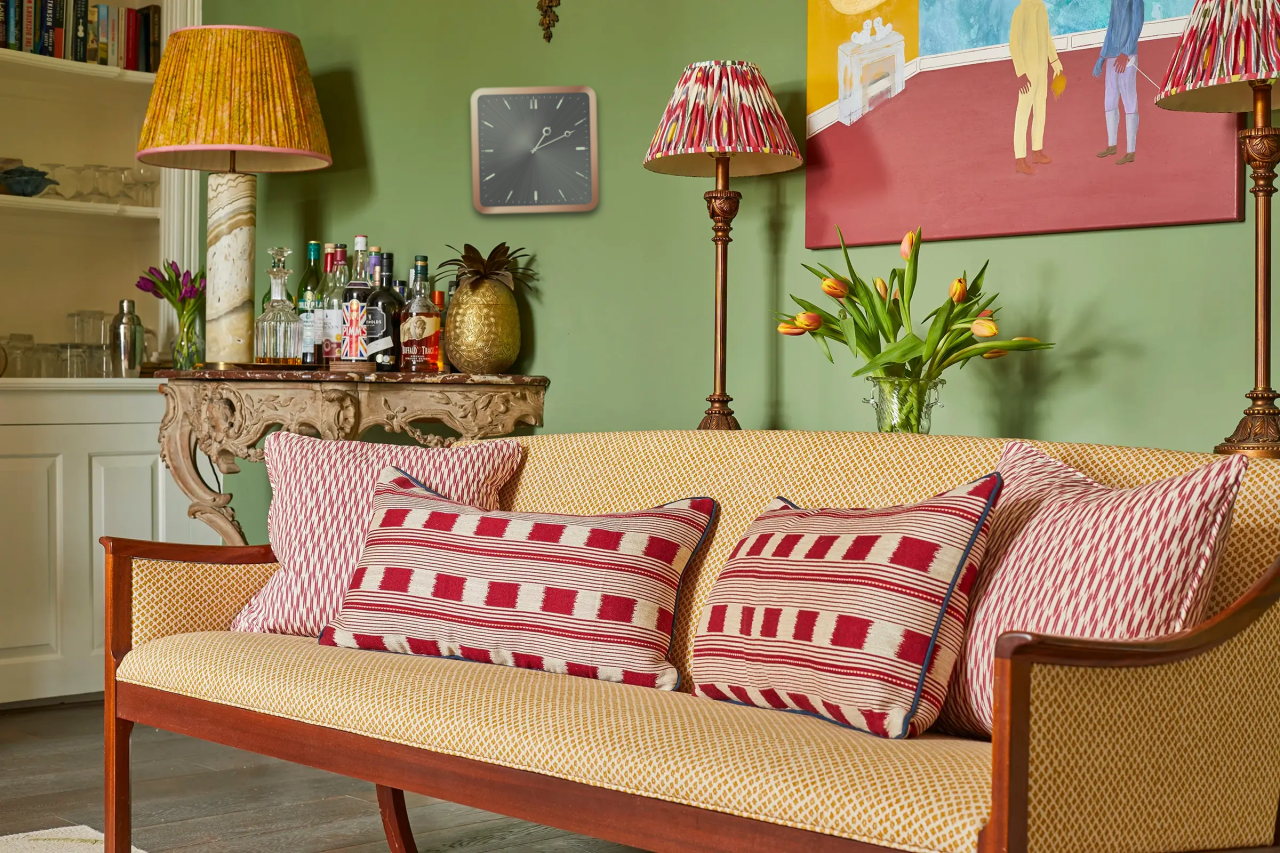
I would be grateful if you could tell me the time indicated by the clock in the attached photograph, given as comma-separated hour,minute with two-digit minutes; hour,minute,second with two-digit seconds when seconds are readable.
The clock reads 1,11
